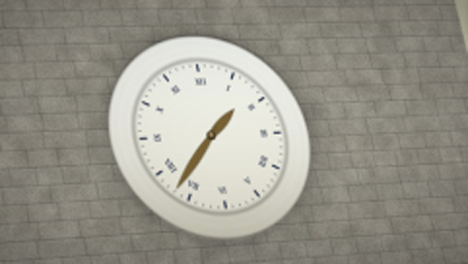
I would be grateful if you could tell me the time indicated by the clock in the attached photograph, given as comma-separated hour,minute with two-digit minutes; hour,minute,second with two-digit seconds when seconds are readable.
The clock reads 1,37
